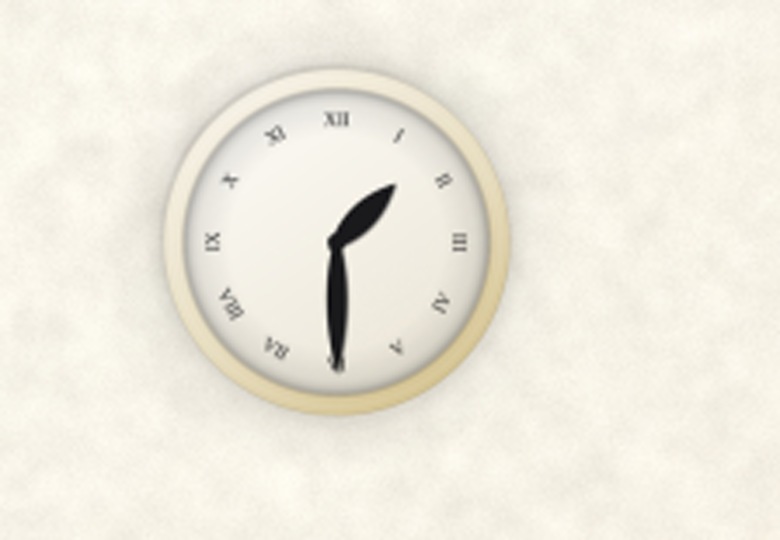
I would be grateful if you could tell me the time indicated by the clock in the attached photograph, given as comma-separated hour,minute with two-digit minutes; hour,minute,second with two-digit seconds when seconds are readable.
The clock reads 1,30
